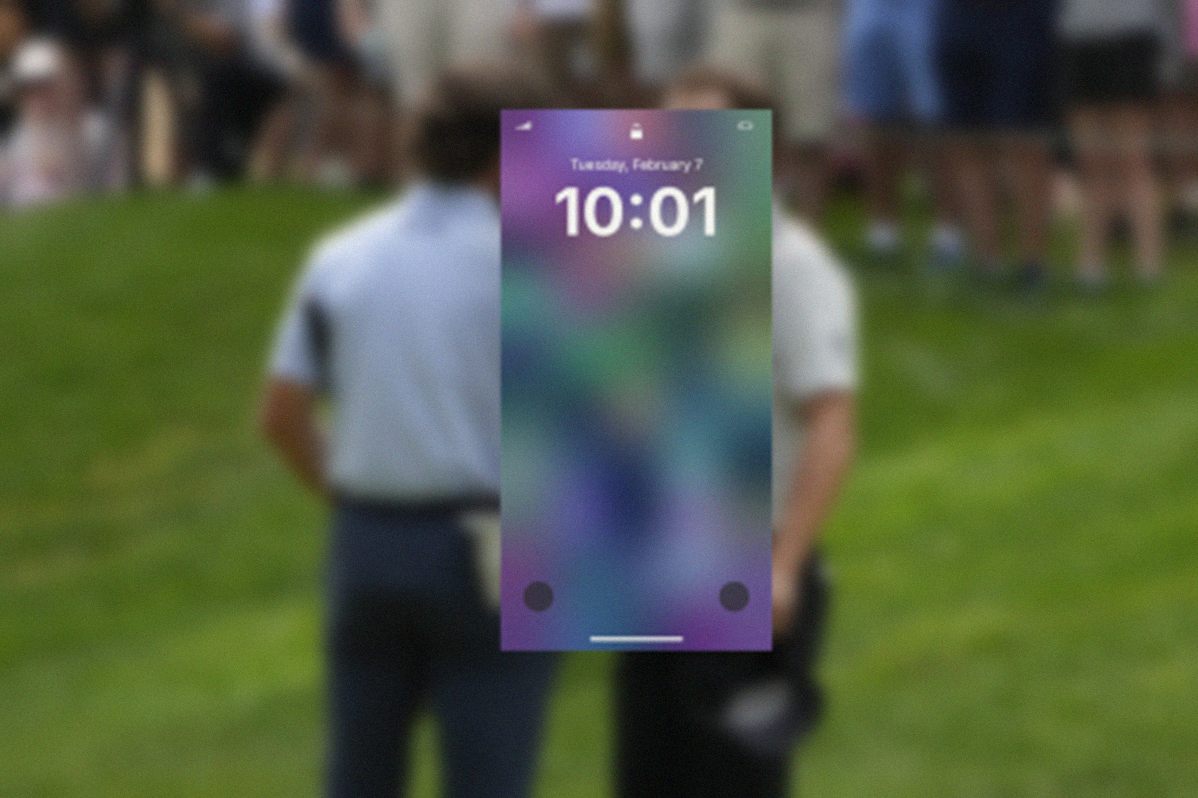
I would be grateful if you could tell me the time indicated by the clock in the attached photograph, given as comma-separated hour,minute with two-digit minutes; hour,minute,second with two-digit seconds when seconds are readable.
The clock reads 10,01
